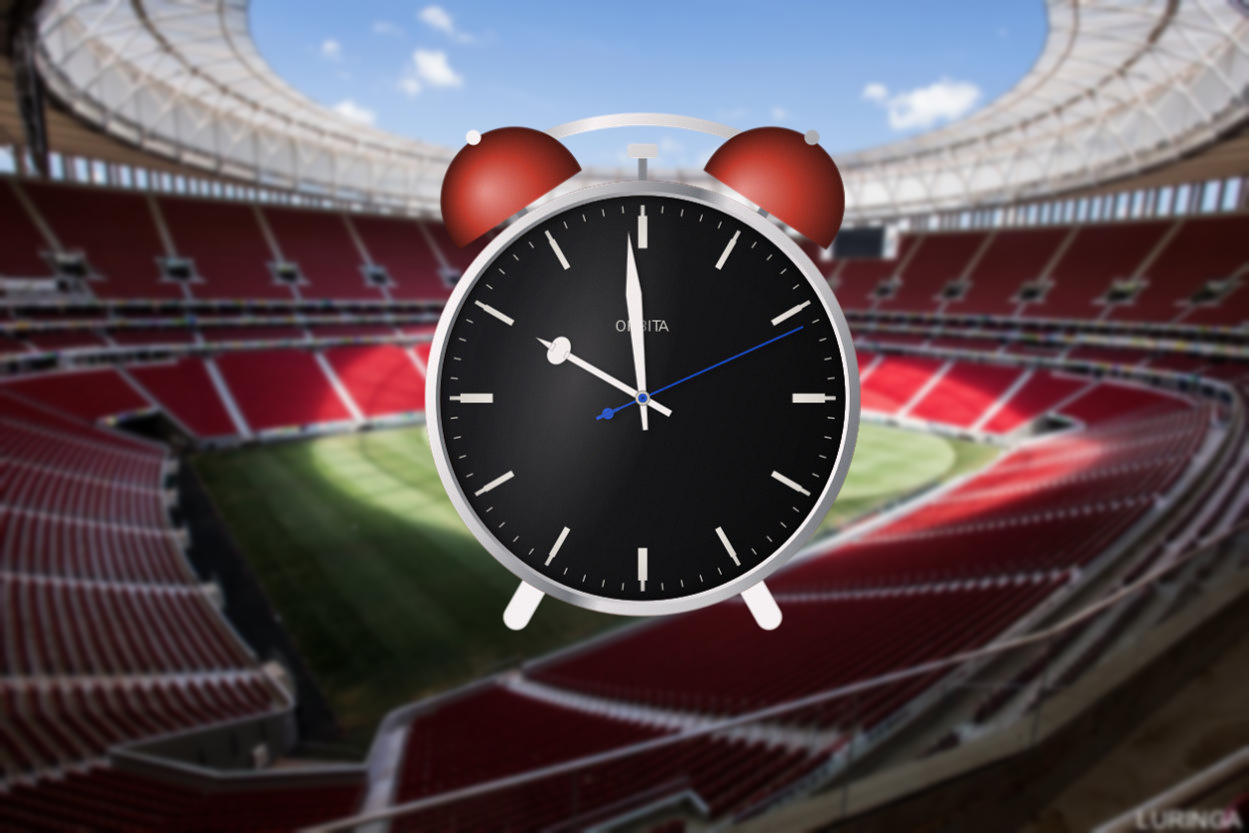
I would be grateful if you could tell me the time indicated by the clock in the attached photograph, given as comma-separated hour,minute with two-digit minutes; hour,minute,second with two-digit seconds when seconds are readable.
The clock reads 9,59,11
